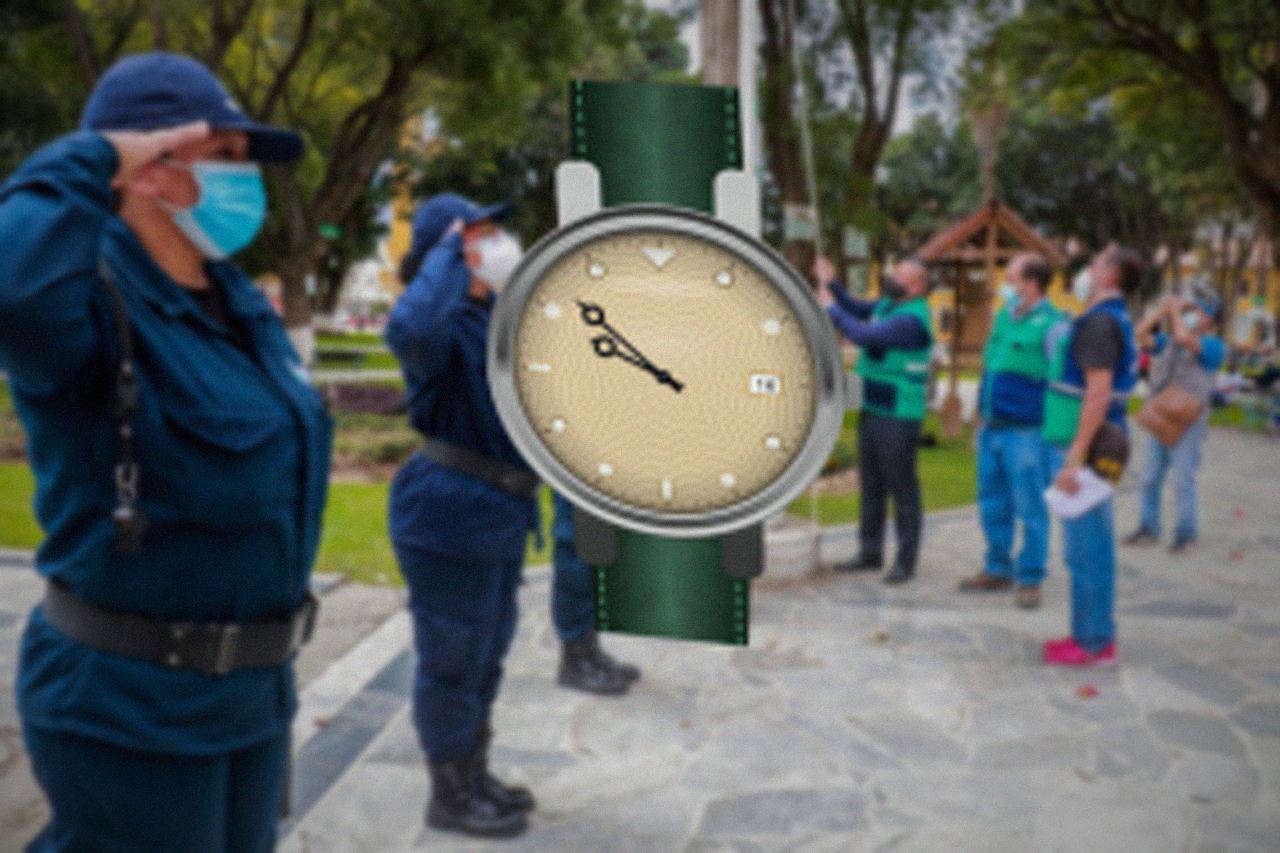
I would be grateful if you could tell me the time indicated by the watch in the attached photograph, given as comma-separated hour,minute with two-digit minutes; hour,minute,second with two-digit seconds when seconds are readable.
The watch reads 9,52
